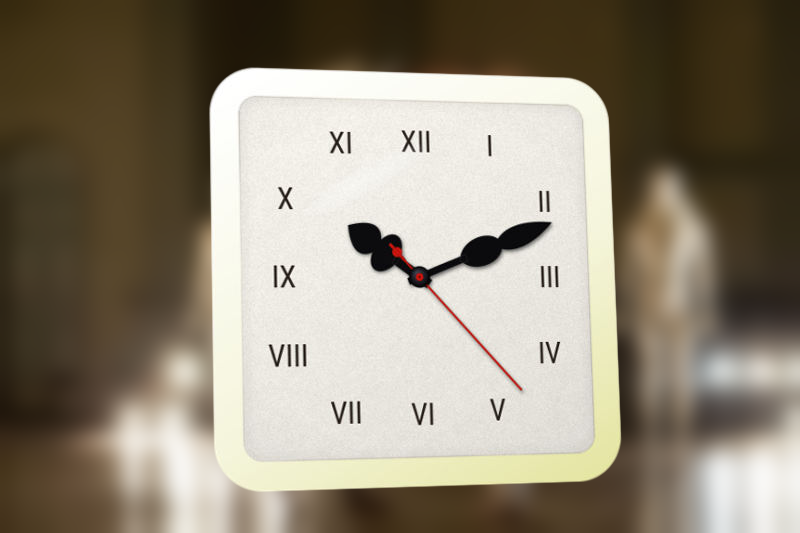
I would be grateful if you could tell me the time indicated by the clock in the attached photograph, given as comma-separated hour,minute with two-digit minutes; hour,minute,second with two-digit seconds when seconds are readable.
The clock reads 10,11,23
